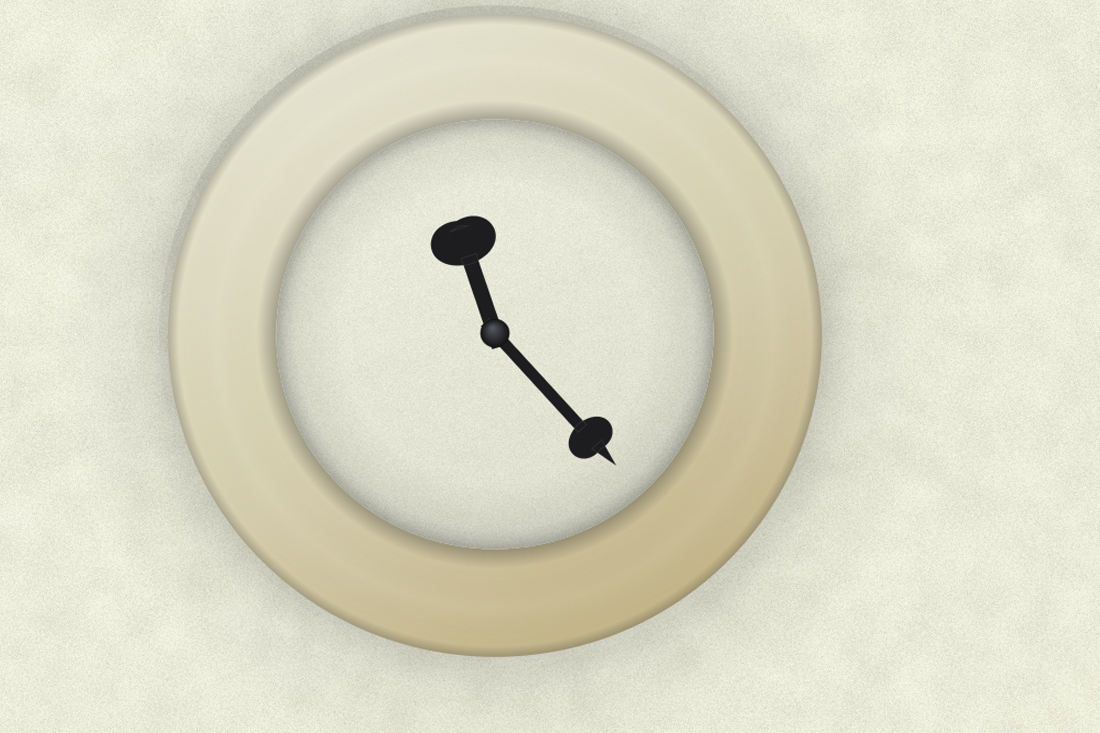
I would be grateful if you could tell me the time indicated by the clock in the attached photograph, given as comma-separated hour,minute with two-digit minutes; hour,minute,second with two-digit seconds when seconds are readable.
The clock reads 11,23
